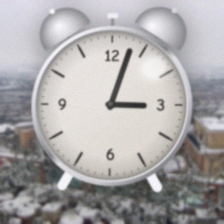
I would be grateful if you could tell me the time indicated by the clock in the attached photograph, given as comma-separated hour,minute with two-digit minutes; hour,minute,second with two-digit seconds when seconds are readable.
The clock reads 3,03
